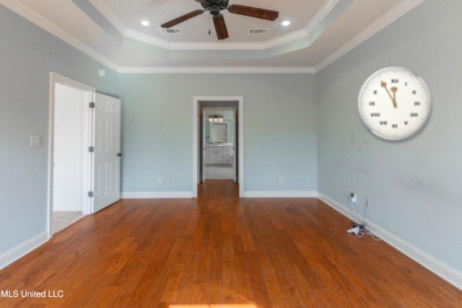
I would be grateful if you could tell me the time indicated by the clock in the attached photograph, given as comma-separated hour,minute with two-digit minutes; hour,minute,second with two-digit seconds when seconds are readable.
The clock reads 11,55
